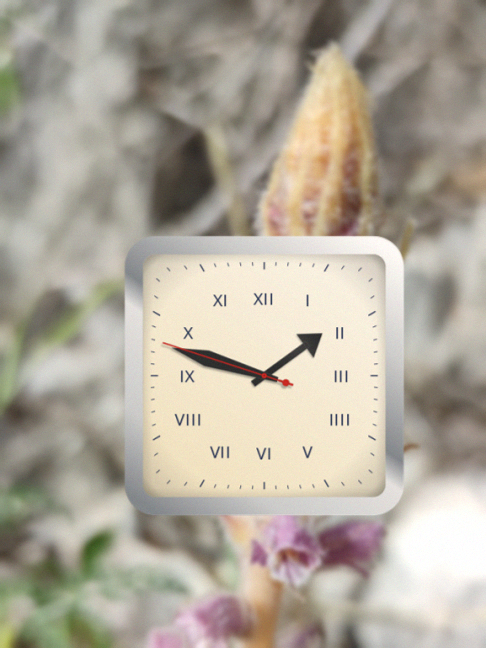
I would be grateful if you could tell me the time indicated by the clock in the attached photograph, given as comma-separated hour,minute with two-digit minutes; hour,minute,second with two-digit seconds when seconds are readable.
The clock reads 1,47,48
